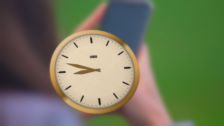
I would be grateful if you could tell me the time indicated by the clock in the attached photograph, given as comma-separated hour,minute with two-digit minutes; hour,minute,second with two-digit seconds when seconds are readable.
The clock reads 8,48
